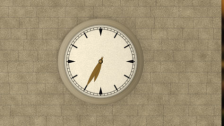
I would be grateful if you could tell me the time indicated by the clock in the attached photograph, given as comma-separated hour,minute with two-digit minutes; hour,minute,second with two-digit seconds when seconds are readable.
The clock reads 6,35
